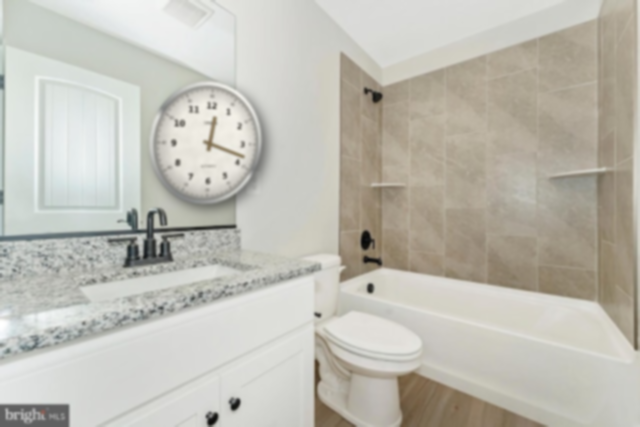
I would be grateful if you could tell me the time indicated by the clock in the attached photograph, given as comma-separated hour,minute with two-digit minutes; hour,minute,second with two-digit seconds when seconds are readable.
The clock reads 12,18
